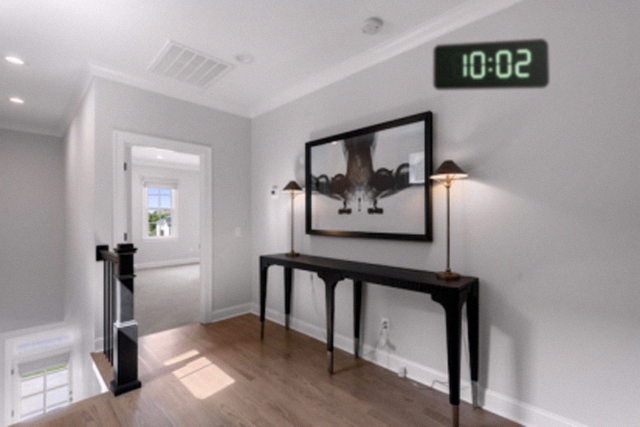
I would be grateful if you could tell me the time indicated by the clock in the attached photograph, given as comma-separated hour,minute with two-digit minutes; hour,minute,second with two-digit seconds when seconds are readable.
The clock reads 10,02
